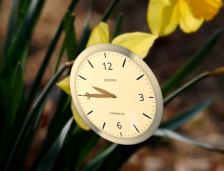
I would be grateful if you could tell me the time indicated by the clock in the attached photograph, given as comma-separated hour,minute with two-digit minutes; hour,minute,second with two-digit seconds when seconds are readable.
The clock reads 9,45
